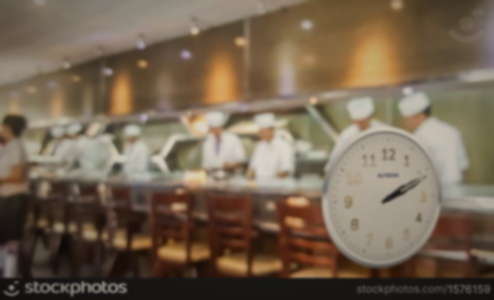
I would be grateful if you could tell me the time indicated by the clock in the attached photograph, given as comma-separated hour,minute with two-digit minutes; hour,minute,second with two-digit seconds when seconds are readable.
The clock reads 2,11
